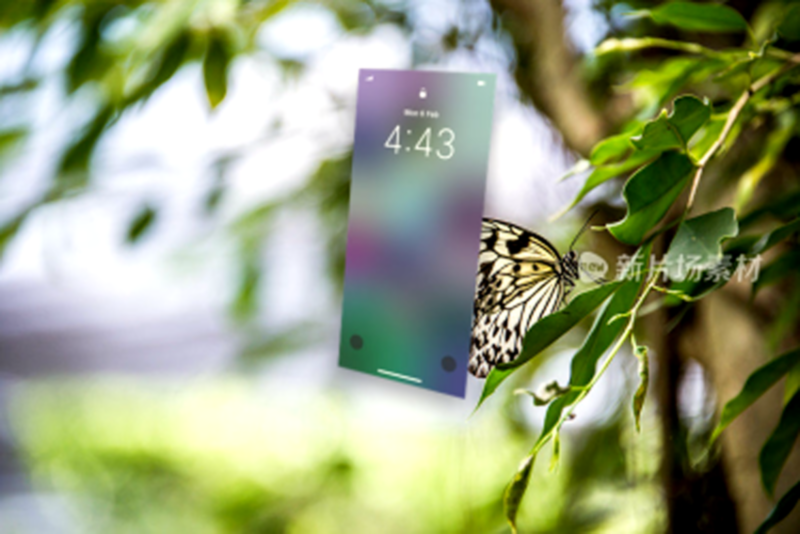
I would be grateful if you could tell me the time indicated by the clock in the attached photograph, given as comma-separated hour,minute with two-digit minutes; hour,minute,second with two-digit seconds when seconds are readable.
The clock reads 4,43
